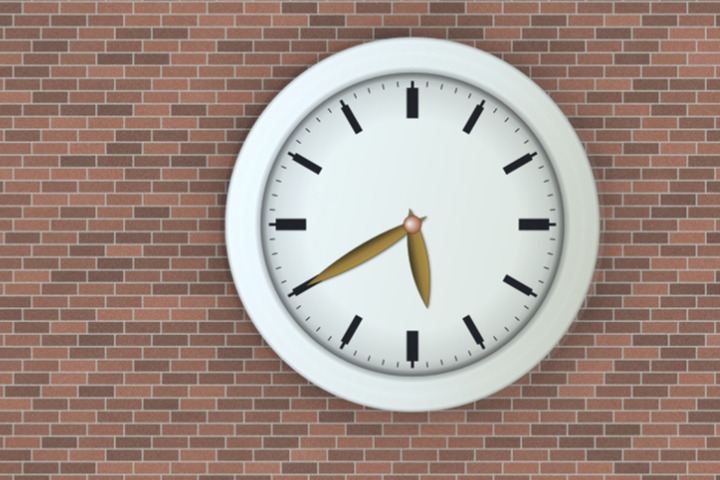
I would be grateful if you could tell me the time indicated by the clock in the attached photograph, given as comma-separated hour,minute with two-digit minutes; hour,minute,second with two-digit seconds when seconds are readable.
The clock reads 5,40
